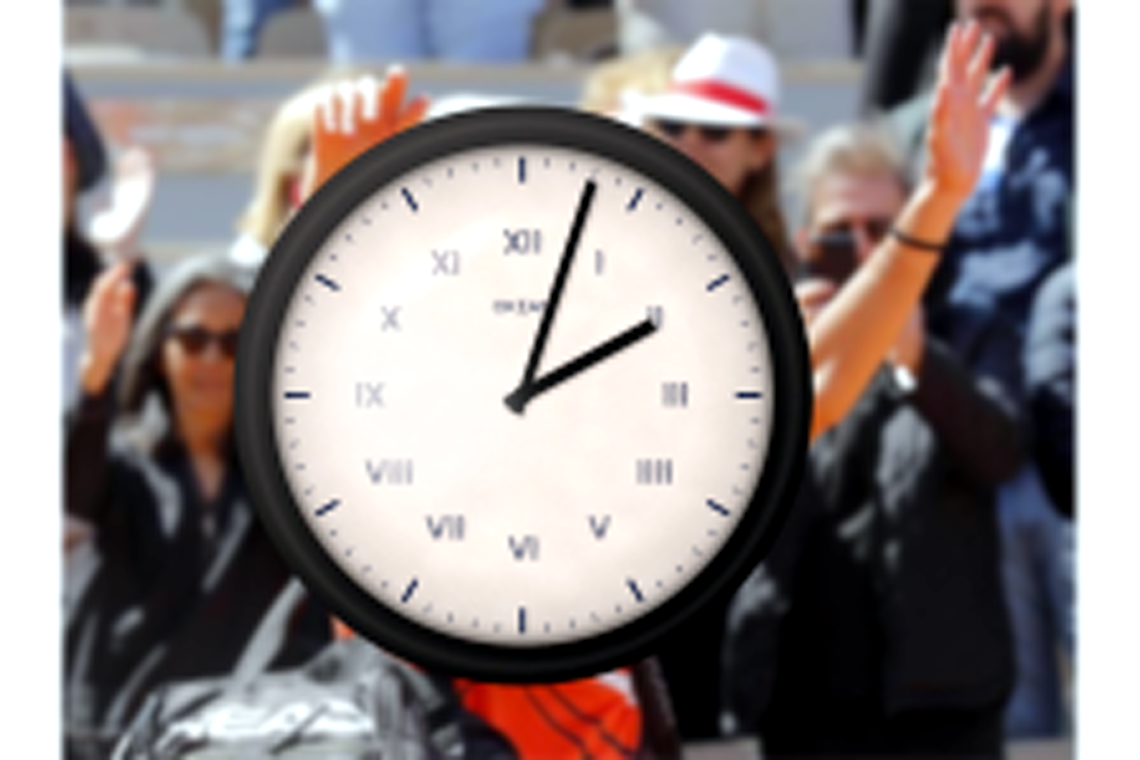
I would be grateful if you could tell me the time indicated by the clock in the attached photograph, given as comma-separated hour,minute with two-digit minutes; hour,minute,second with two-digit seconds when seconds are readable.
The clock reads 2,03
